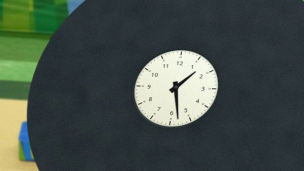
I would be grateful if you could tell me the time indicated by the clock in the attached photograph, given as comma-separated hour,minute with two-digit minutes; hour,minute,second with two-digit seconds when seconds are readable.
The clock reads 1,28
